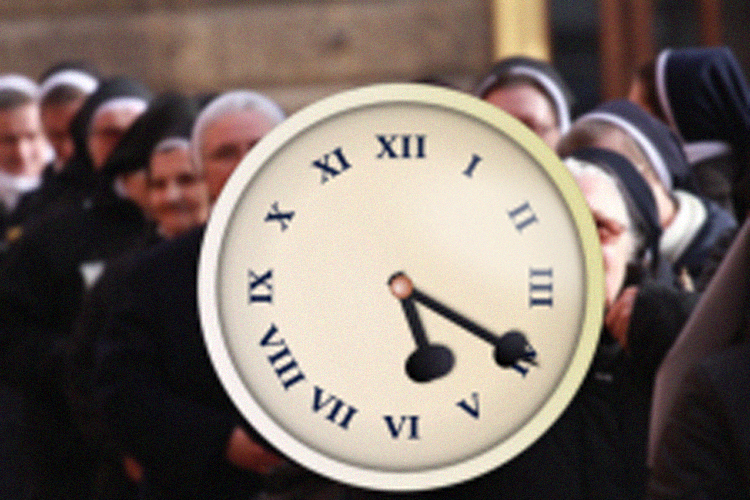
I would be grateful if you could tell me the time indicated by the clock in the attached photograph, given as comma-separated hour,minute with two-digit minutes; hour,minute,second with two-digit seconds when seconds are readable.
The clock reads 5,20
